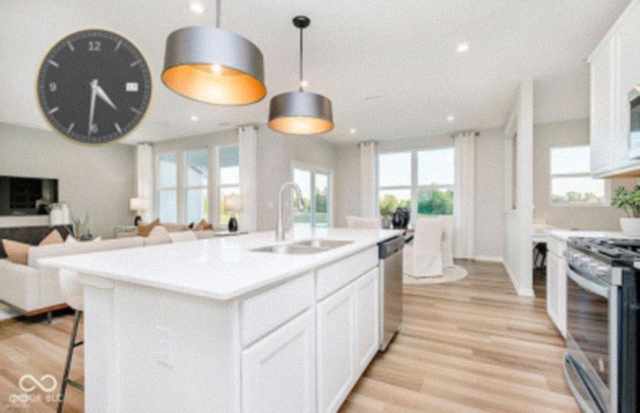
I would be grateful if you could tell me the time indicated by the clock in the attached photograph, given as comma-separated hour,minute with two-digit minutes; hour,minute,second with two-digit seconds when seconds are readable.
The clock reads 4,31
